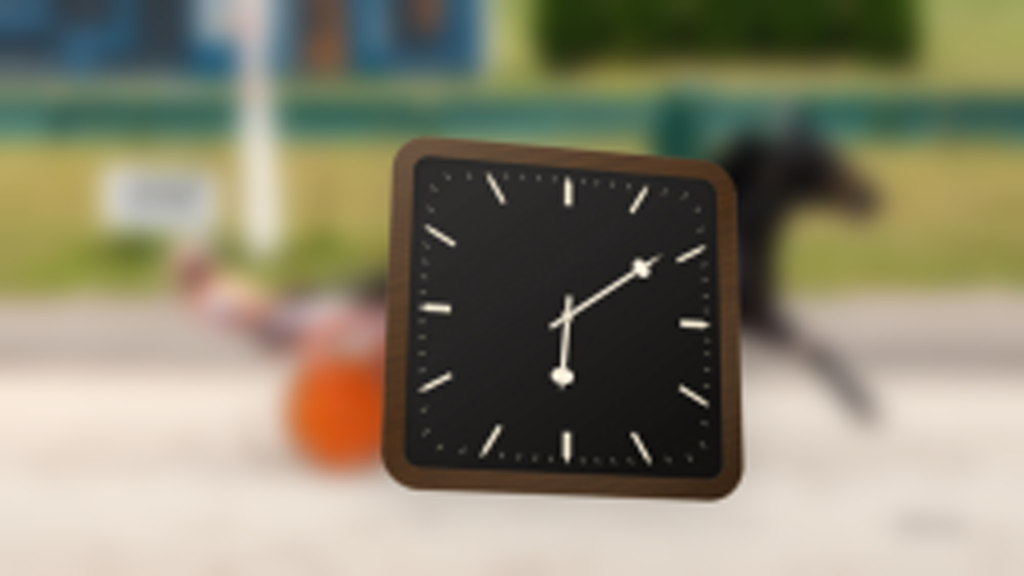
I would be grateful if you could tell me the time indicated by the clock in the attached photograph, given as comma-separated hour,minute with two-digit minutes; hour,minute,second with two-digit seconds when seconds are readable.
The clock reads 6,09
